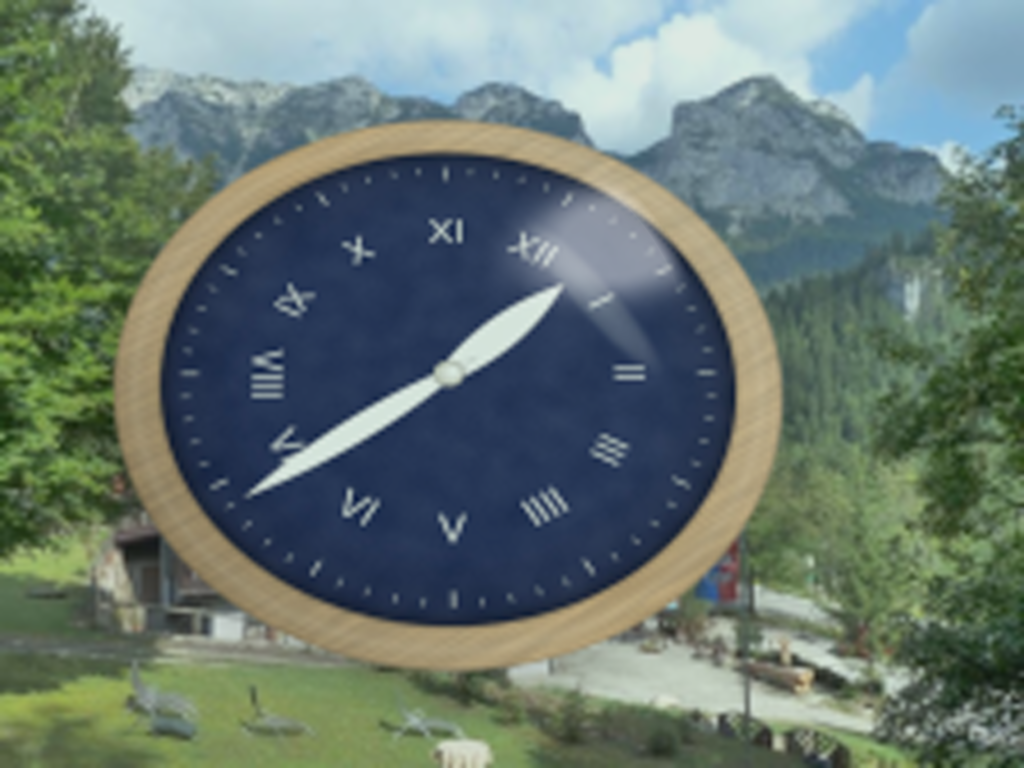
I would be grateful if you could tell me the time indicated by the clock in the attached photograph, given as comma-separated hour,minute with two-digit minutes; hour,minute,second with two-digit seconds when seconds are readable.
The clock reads 12,34
